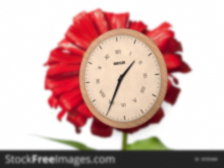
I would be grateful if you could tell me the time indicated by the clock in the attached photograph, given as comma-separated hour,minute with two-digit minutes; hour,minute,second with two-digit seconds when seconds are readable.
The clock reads 1,35
